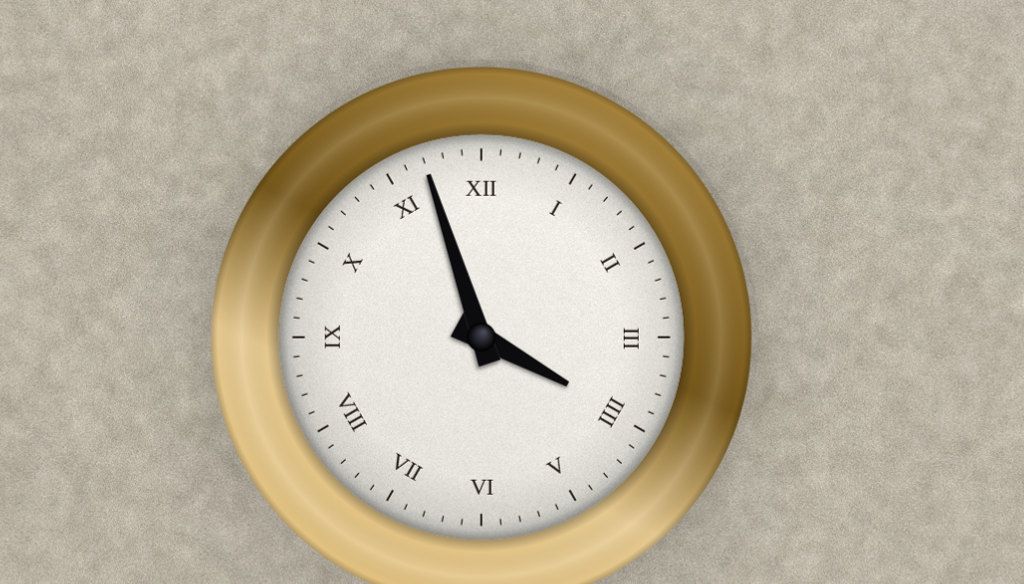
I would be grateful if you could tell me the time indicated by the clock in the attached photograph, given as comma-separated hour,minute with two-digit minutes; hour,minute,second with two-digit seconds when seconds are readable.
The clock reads 3,57
